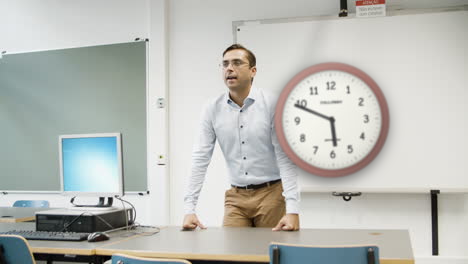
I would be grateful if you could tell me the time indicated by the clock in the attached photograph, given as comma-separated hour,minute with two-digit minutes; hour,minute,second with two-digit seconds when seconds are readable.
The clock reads 5,49
